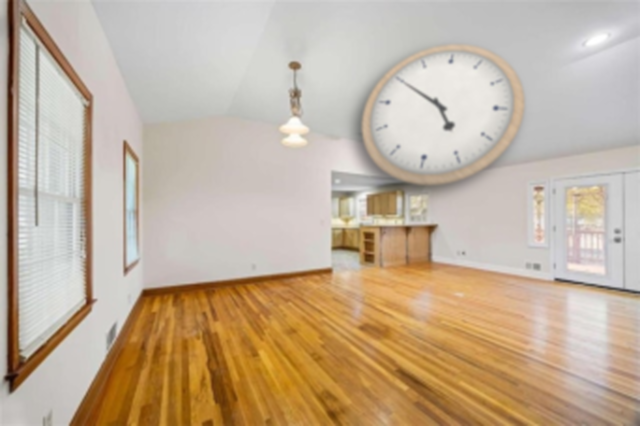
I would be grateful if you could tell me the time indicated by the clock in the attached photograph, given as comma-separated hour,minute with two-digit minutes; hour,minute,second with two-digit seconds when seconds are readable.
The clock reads 4,50
